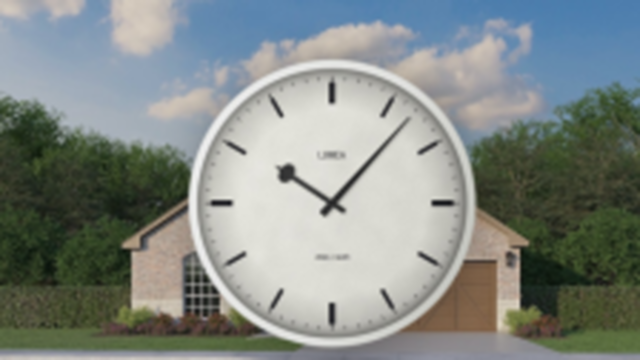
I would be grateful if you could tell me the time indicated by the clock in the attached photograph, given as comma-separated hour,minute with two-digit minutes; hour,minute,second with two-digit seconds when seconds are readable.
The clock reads 10,07
